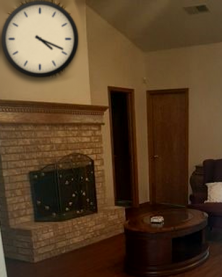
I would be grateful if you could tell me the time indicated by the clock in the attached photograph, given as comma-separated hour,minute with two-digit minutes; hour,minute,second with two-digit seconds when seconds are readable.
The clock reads 4,19
